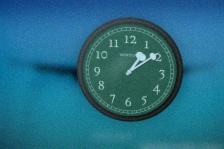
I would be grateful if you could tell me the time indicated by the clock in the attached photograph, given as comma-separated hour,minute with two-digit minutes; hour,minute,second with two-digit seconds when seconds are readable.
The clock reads 1,09
